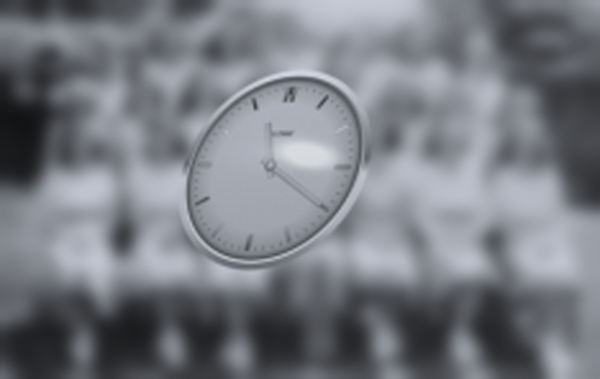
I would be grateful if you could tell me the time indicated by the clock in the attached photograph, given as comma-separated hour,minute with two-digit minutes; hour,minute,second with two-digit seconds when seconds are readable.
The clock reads 11,20
